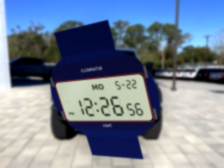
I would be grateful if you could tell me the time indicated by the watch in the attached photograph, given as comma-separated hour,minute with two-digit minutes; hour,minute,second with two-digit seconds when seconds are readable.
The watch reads 12,26,56
